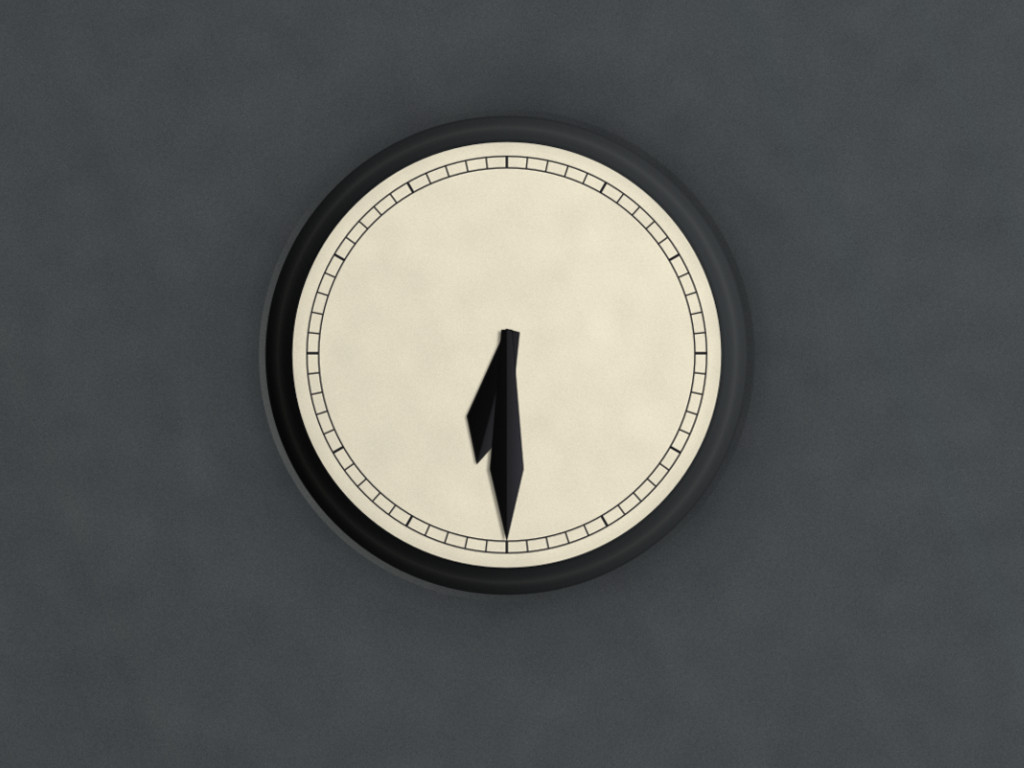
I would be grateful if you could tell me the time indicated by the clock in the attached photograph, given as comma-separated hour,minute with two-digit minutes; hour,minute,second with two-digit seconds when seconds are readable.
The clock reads 6,30
